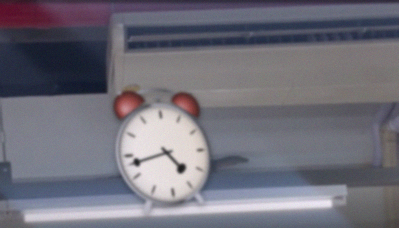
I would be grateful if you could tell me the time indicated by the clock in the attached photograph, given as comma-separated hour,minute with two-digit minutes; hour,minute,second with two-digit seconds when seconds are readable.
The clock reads 4,43
